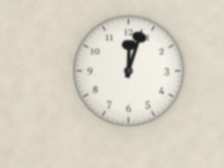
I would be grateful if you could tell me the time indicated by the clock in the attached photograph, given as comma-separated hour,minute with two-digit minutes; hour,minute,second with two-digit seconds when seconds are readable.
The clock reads 12,03
